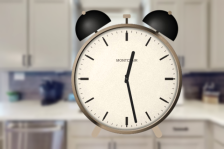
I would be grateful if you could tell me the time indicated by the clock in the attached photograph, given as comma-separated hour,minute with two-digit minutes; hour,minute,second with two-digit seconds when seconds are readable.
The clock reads 12,28
